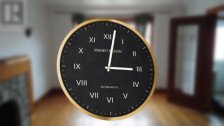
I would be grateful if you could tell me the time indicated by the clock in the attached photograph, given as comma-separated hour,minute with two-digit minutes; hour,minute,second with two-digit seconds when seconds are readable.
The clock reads 3,02
